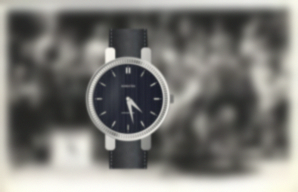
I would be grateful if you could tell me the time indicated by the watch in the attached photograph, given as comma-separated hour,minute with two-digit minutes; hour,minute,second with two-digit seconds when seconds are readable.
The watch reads 4,28
